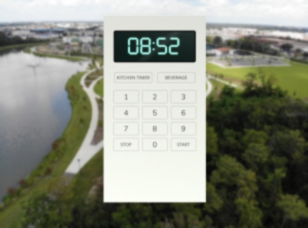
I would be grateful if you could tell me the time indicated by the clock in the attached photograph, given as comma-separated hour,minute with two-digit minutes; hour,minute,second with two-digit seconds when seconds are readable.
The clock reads 8,52
